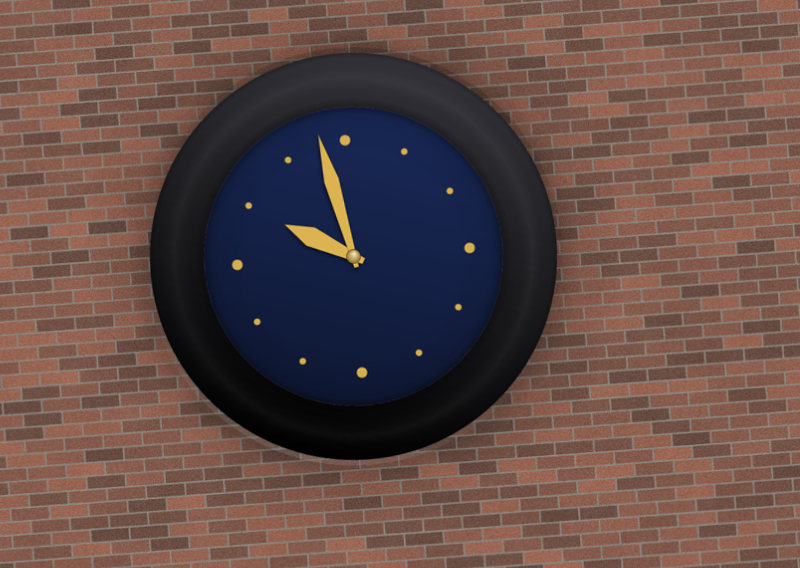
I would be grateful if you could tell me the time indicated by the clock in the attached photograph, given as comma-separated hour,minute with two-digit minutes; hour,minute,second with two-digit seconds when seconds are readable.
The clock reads 9,58
